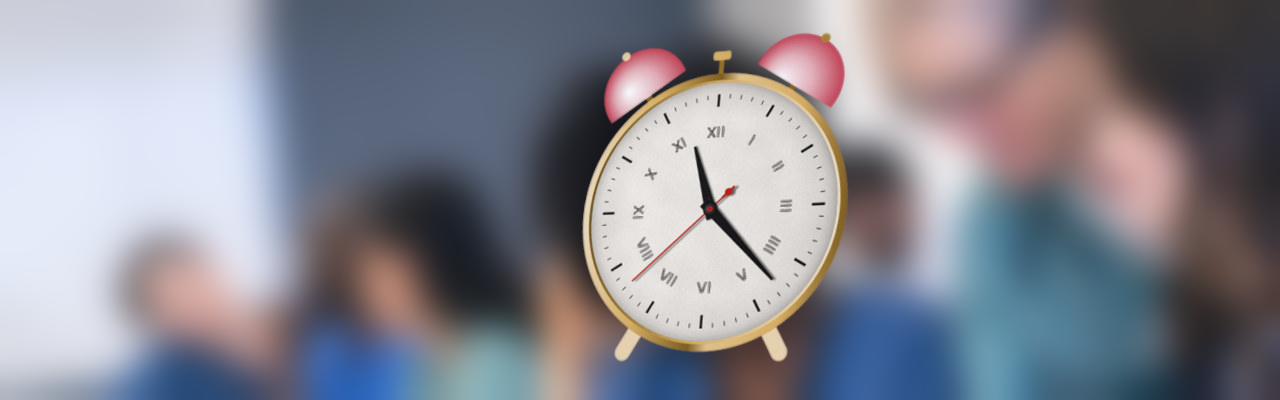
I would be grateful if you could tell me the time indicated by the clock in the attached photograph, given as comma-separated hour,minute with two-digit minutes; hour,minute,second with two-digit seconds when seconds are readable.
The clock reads 11,22,38
